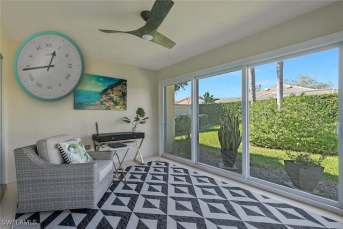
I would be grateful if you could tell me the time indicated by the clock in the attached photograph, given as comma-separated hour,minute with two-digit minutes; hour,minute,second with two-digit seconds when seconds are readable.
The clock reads 12,44
